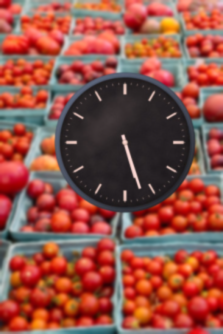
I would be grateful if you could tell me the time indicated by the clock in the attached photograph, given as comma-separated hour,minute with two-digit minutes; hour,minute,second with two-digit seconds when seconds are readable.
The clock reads 5,27
